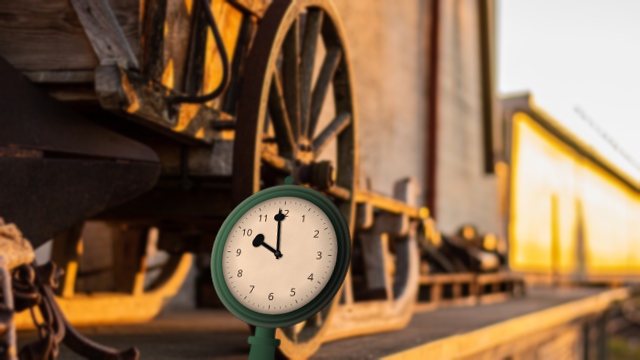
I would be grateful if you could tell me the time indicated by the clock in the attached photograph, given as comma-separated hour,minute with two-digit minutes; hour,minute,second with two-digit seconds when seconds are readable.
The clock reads 9,59
